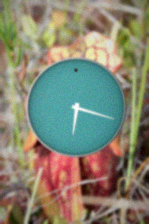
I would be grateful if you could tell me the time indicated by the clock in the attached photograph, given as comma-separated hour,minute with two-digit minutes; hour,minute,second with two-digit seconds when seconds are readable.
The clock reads 6,18
